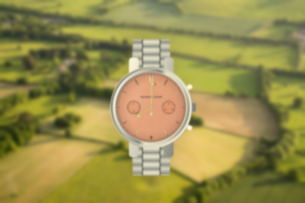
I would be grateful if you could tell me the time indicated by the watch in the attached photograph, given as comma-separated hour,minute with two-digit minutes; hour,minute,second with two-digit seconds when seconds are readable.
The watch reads 8,01
